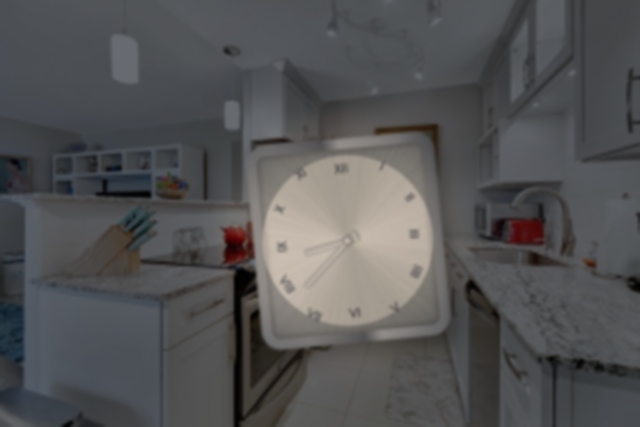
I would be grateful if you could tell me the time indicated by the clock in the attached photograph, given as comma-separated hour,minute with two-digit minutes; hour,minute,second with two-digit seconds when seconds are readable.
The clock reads 8,38
